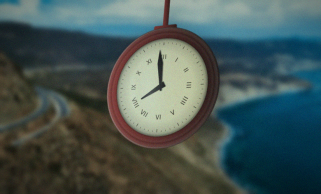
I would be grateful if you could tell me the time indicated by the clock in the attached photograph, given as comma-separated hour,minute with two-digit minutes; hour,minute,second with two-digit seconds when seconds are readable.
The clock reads 7,59
